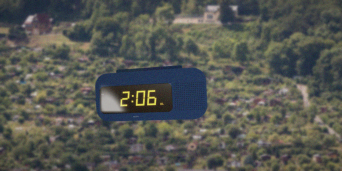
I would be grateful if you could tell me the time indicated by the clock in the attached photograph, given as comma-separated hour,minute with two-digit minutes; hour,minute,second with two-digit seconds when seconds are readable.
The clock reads 2,06
